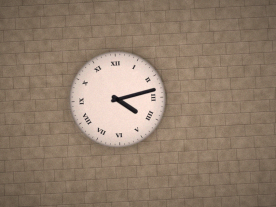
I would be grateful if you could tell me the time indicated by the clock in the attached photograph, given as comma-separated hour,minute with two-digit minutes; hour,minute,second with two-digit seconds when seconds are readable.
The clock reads 4,13
